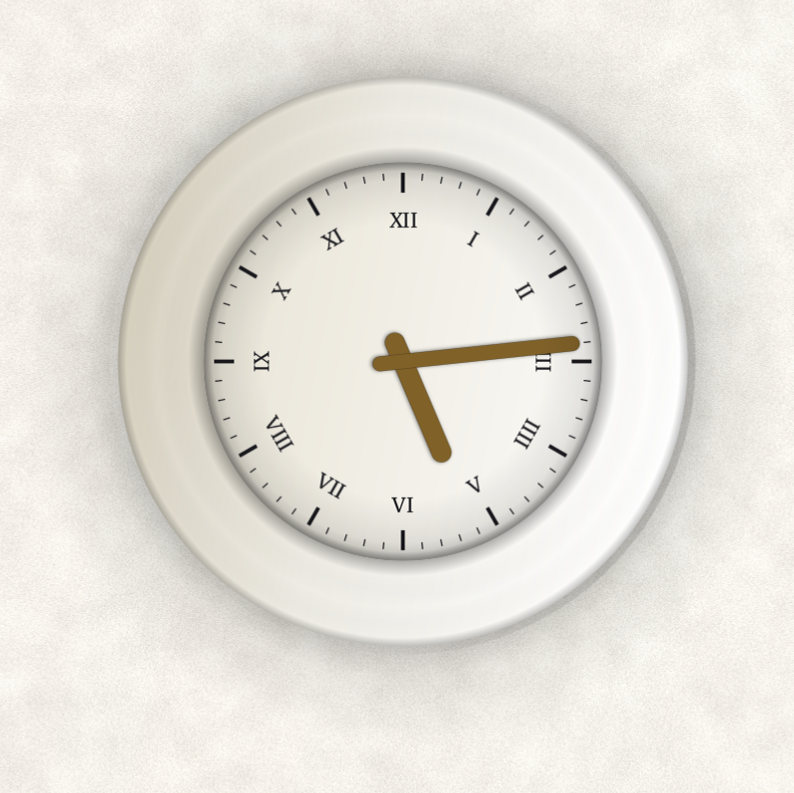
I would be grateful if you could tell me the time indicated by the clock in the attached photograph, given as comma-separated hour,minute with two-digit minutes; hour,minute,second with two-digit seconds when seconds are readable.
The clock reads 5,14
